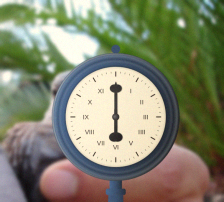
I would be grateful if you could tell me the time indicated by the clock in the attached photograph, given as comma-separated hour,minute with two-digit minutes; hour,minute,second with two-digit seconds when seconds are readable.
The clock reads 6,00
